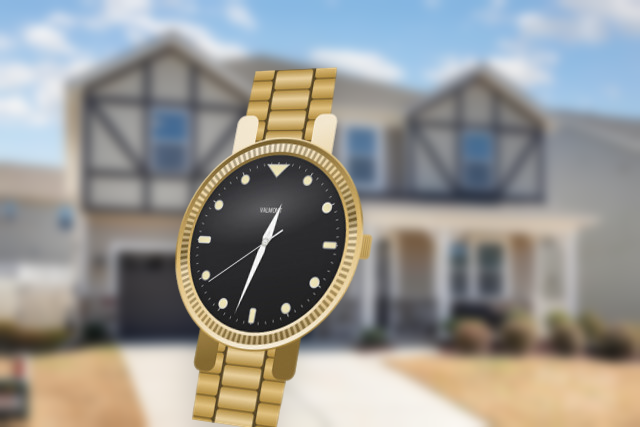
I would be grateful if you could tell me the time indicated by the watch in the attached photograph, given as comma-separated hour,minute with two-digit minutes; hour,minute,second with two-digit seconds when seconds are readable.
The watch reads 12,32,39
